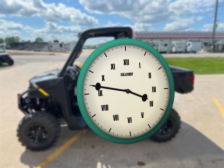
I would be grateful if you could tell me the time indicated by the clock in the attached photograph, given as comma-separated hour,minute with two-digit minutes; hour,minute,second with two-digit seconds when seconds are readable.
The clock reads 3,47
